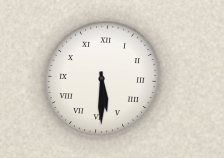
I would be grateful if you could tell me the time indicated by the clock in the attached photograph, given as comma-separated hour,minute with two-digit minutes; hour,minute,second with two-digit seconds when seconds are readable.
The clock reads 5,29
